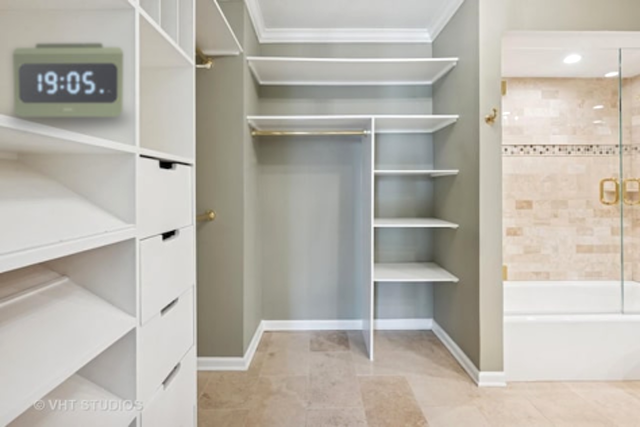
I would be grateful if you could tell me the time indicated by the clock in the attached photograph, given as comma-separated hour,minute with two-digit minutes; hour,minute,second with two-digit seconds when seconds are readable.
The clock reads 19,05
